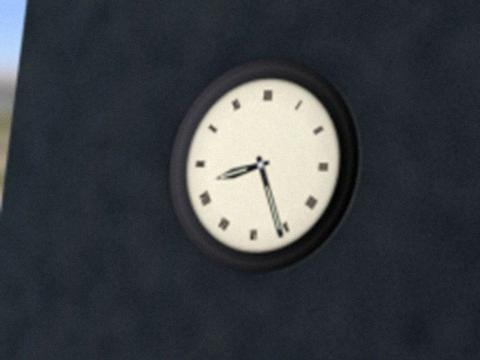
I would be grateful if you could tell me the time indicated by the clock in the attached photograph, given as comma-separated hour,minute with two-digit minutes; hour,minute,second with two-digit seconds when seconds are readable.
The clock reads 8,26
